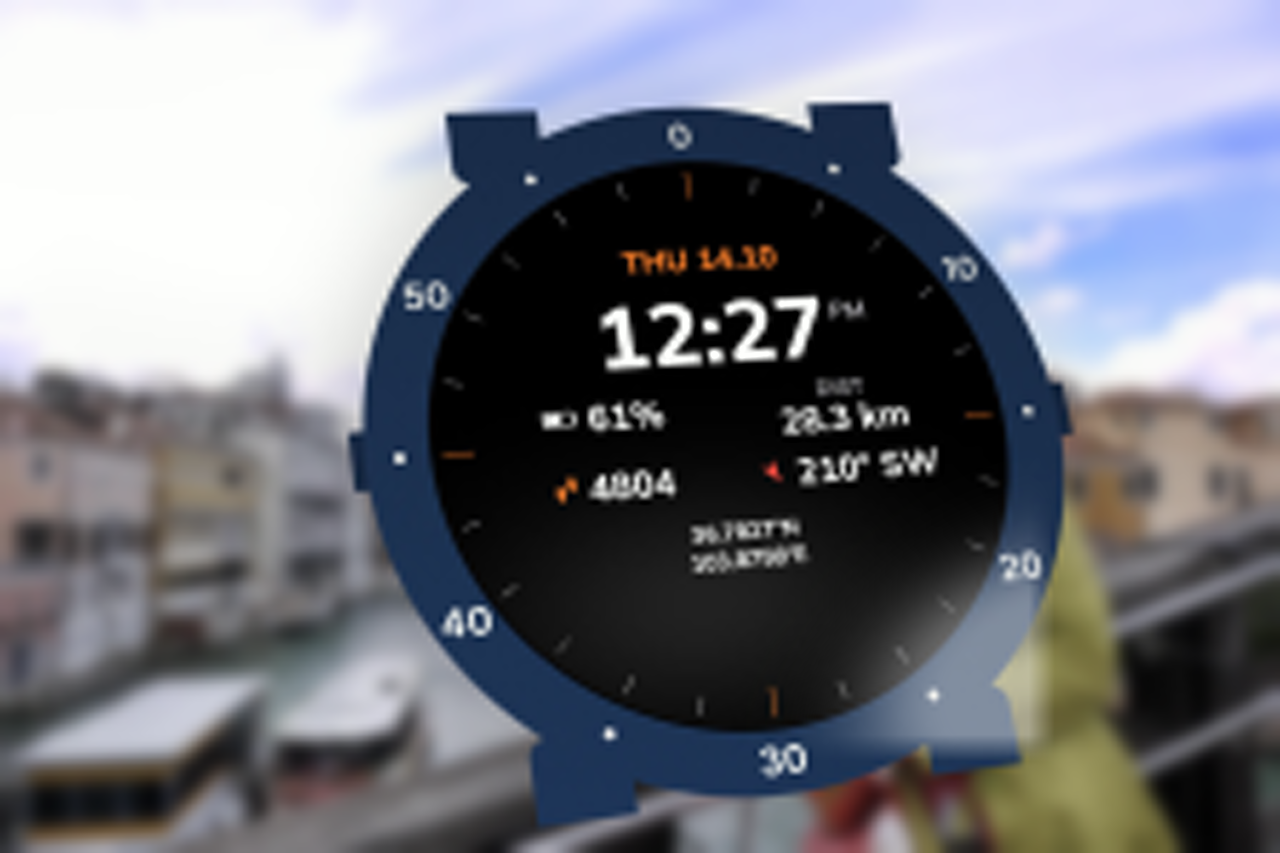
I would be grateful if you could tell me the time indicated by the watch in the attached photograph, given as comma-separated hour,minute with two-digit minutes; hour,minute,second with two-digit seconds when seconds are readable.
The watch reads 12,27
